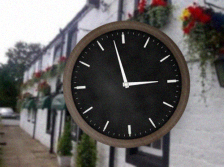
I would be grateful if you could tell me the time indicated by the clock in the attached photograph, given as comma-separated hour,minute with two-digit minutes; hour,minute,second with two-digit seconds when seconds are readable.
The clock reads 2,58
